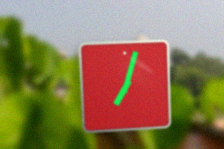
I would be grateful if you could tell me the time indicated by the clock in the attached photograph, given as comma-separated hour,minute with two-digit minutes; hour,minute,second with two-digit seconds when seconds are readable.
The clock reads 7,03
